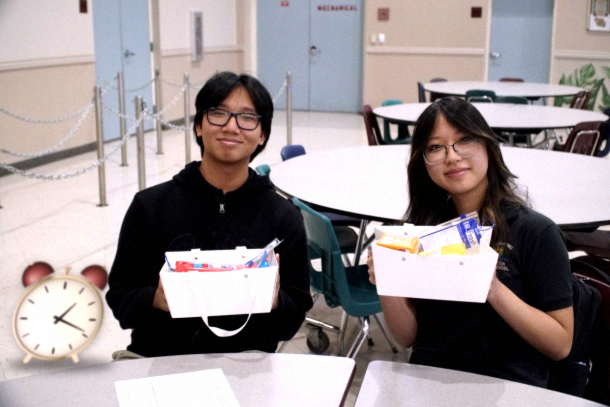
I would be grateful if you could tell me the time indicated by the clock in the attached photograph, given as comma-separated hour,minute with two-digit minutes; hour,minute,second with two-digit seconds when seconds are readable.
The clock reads 1,19
